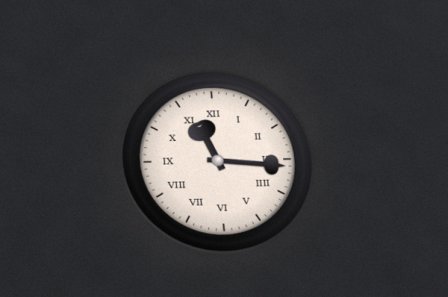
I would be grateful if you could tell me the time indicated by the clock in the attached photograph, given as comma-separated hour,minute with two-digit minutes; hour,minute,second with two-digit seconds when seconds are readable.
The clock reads 11,16
